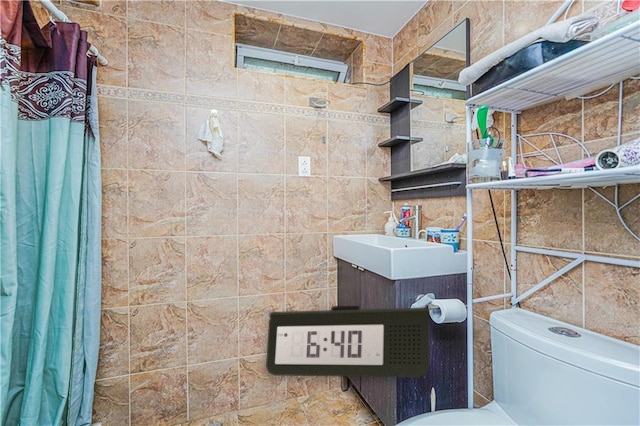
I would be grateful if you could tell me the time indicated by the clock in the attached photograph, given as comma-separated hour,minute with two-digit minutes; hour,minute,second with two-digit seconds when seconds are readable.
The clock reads 6,40
